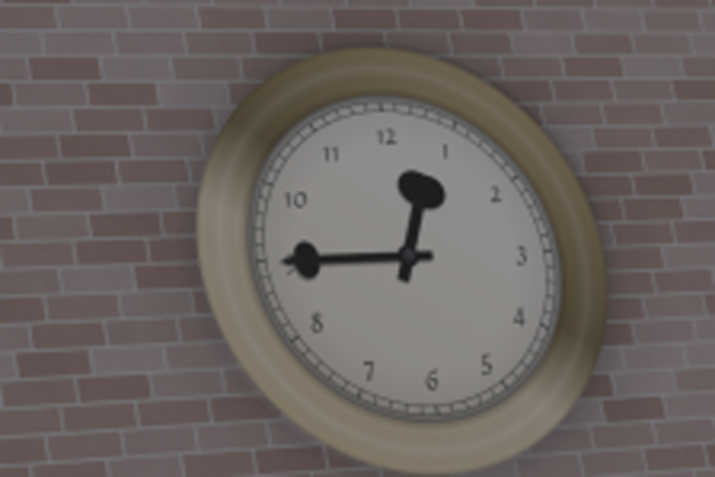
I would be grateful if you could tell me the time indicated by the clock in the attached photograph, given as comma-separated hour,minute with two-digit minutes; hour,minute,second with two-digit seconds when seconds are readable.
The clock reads 12,45
